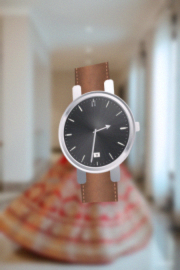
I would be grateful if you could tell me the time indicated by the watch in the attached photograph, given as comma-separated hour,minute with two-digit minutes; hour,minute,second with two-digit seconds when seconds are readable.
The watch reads 2,32
